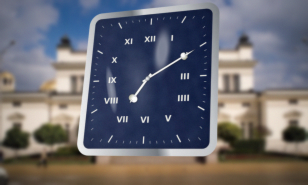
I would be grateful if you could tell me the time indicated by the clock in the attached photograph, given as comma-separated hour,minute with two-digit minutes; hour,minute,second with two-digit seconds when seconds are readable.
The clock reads 7,10
